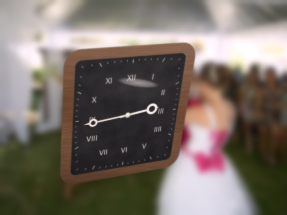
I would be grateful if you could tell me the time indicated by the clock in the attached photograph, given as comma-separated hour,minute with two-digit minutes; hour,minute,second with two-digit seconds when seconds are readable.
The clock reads 2,44
